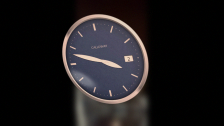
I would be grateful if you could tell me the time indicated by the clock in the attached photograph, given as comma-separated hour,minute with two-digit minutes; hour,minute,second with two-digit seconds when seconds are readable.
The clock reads 3,48
